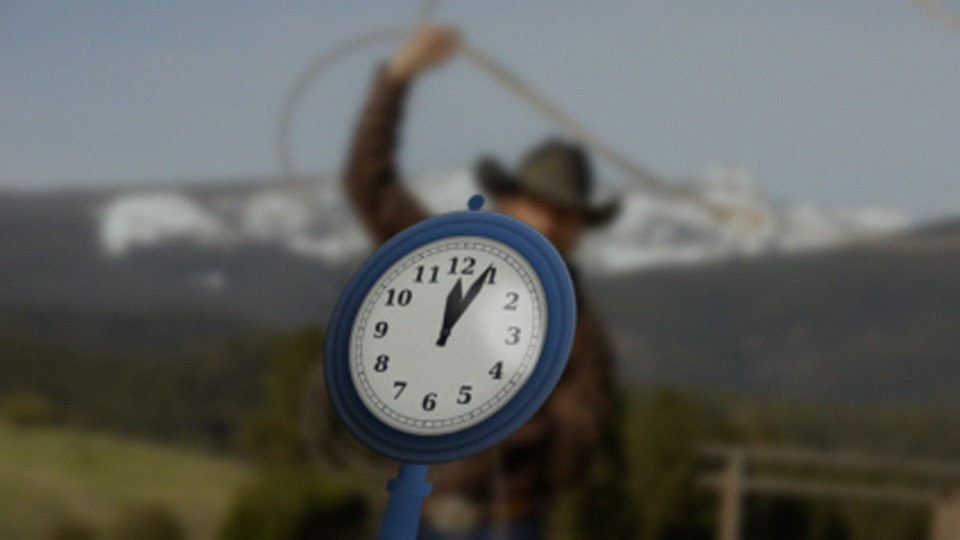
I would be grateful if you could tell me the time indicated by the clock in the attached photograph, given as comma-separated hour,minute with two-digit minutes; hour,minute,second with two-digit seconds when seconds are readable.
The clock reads 12,04
